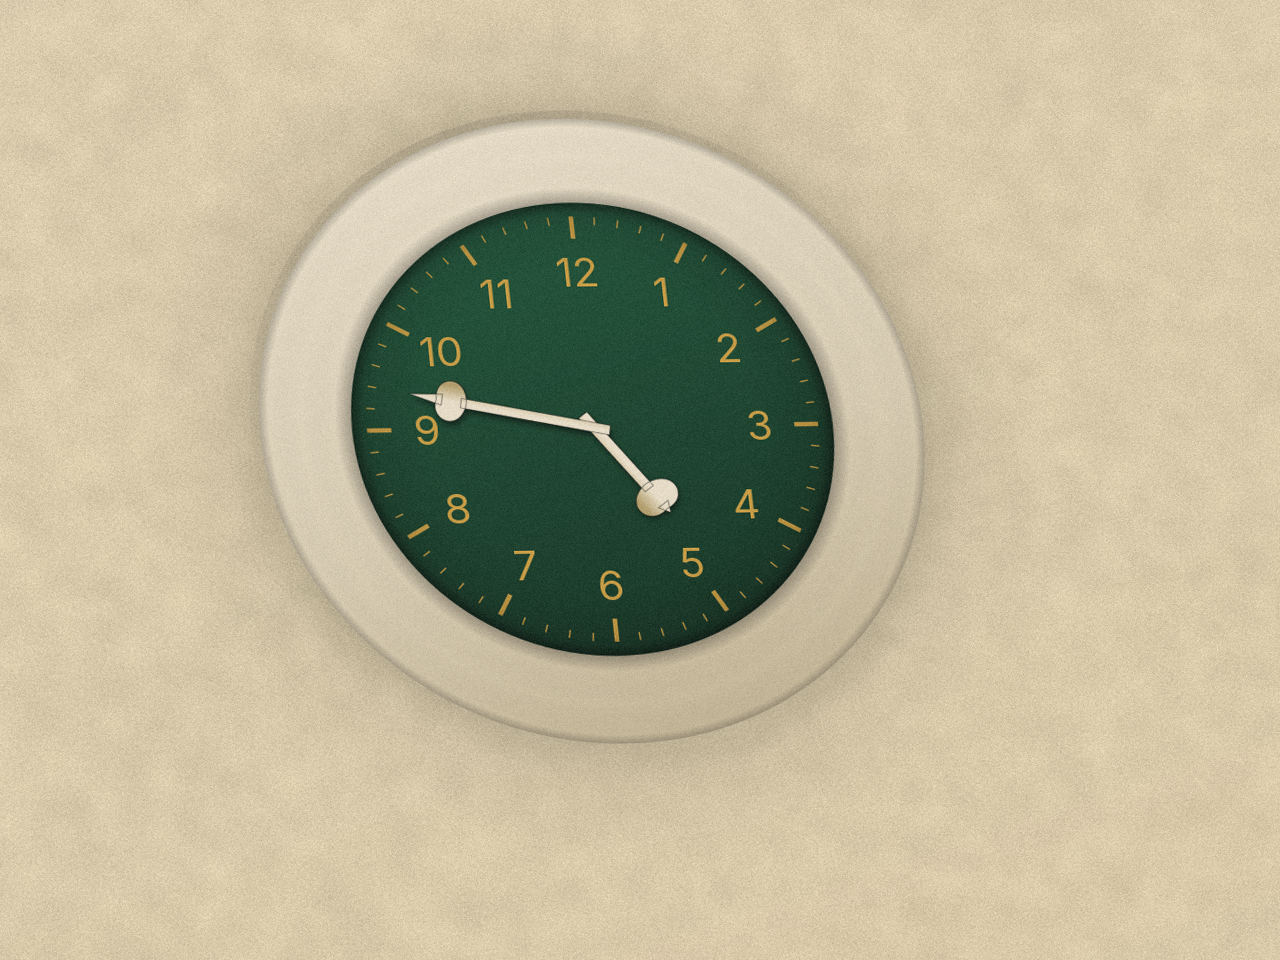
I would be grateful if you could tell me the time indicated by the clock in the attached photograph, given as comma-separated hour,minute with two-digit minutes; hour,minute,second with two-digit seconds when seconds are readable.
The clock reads 4,47
